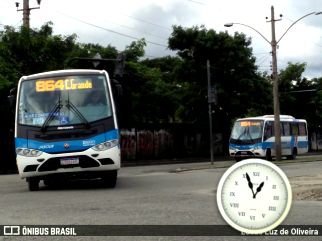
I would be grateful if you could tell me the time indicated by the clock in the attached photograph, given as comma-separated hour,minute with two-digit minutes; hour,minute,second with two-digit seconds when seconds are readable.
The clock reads 12,56
